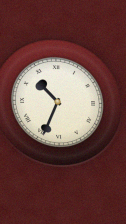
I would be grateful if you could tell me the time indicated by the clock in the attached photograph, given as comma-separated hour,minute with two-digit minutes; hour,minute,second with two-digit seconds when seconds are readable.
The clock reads 10,34
